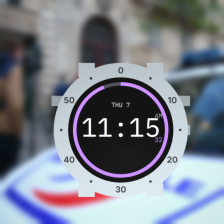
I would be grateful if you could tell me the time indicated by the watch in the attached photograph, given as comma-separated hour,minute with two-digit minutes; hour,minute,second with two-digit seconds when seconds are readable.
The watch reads 11,15,32
